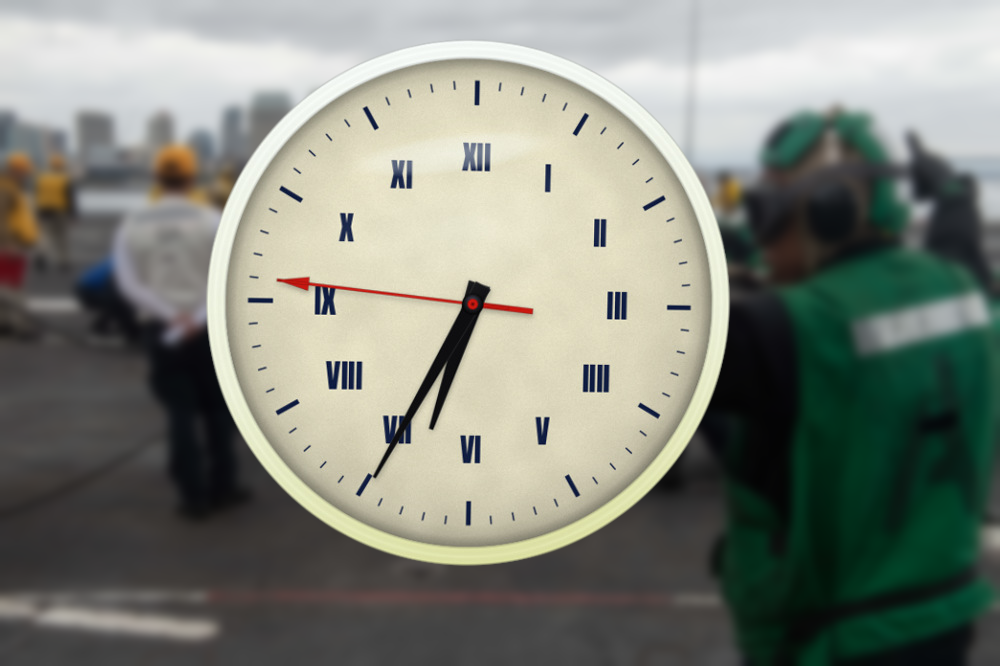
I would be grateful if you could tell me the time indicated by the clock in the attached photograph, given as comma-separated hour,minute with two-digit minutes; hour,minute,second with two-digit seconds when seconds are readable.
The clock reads 6,34,46
